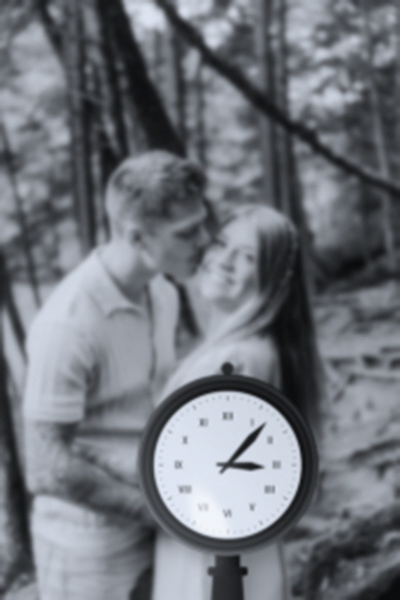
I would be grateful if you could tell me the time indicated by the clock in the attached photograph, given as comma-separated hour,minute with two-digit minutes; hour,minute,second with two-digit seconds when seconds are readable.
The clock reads 3,07
